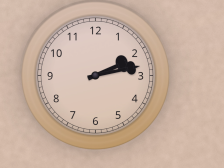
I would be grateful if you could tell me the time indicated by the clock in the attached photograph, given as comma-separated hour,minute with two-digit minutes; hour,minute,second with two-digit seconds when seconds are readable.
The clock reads 2,13
